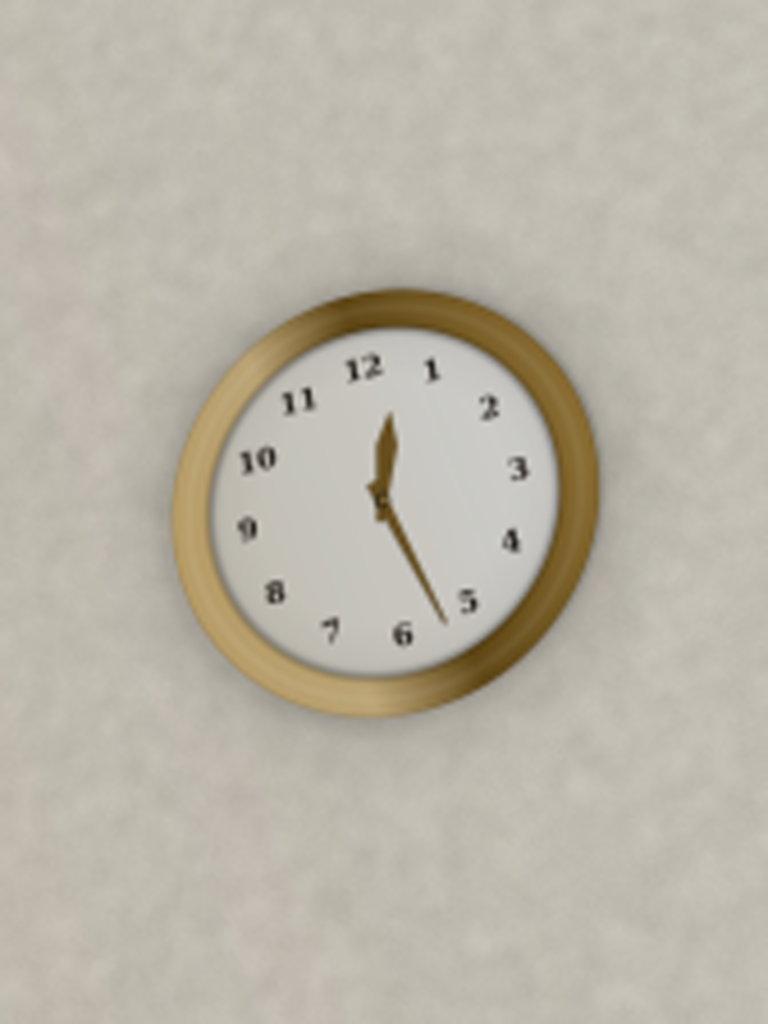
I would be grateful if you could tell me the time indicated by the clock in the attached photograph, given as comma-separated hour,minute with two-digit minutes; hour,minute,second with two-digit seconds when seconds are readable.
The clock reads 12,27
